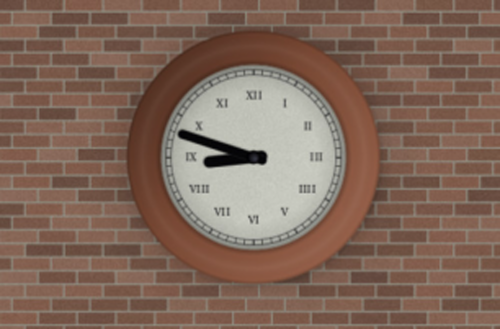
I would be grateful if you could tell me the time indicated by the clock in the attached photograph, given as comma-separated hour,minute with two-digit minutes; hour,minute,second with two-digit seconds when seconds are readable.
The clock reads 8,48
